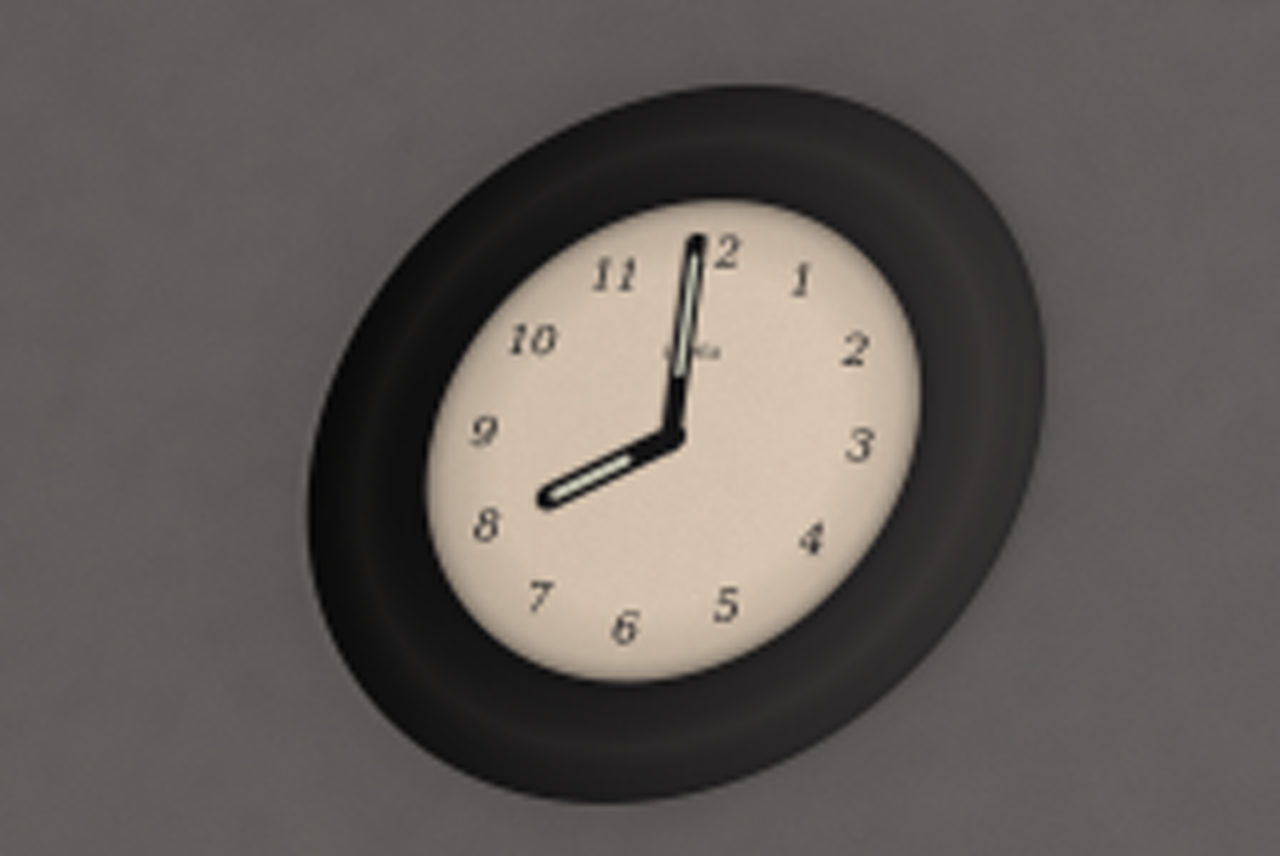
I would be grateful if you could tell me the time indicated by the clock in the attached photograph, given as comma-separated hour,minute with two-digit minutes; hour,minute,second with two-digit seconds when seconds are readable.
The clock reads 7,59
